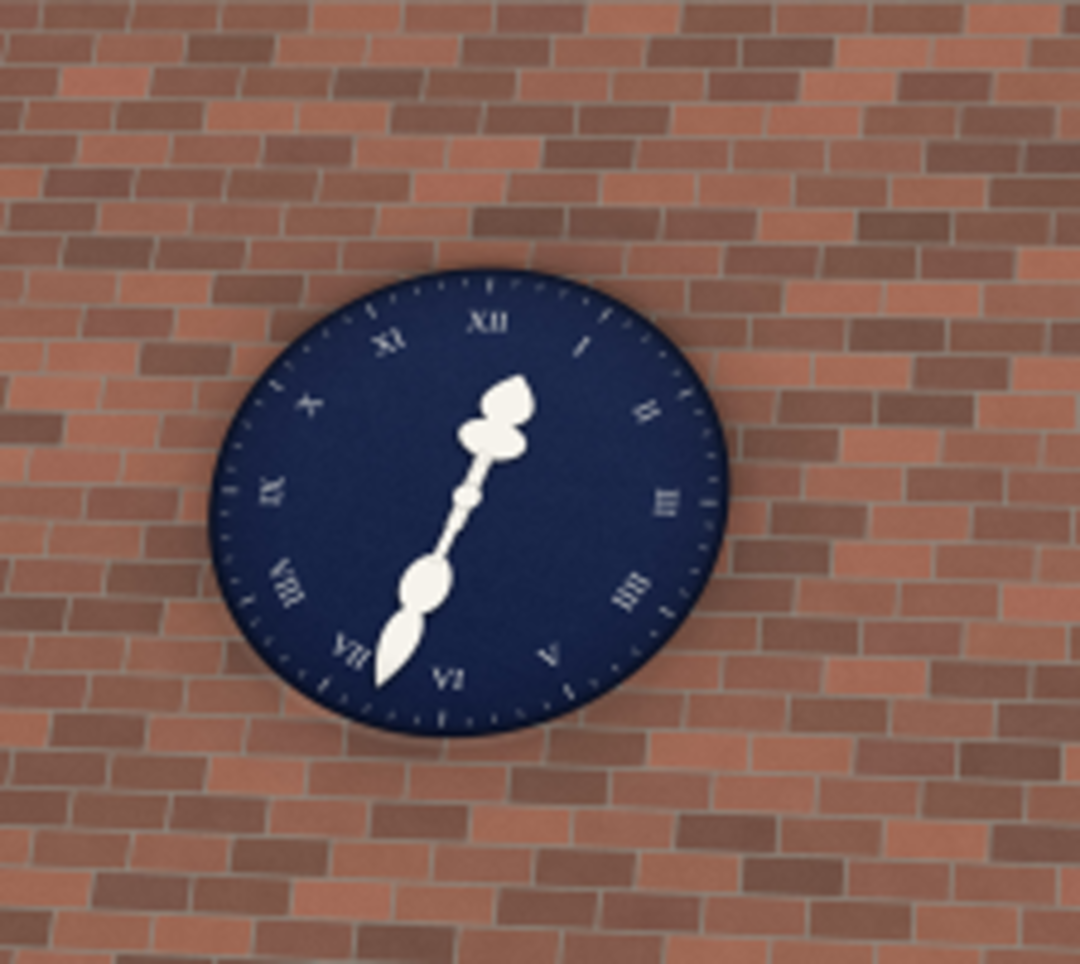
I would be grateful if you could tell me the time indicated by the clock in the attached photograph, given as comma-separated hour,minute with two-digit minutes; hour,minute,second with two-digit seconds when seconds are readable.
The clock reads 12,33
